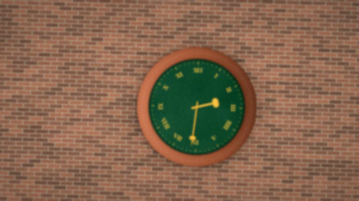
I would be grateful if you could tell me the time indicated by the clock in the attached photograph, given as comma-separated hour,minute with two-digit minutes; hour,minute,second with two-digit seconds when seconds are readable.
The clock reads 2,31
